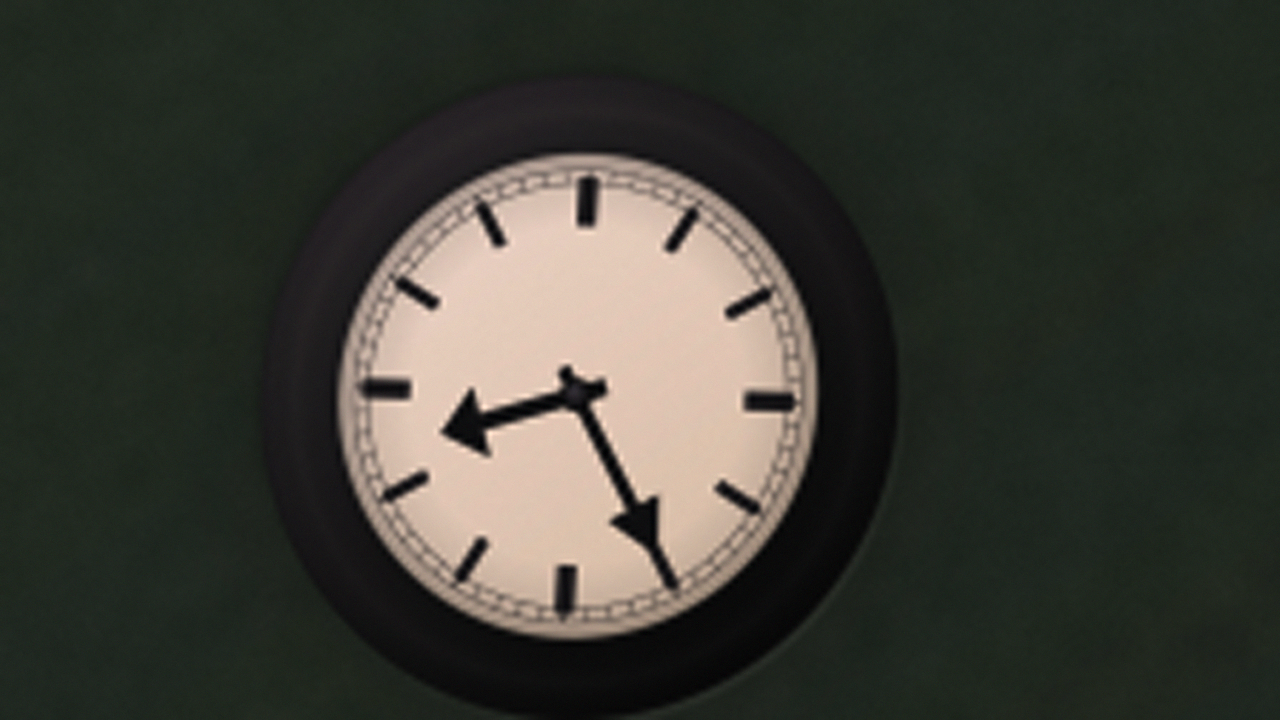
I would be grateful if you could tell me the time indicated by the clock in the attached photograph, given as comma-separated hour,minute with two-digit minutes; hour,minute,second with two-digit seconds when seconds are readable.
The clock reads 8,25
